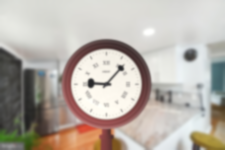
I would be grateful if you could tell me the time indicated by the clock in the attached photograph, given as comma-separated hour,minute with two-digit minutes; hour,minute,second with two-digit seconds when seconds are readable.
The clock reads 9,07
